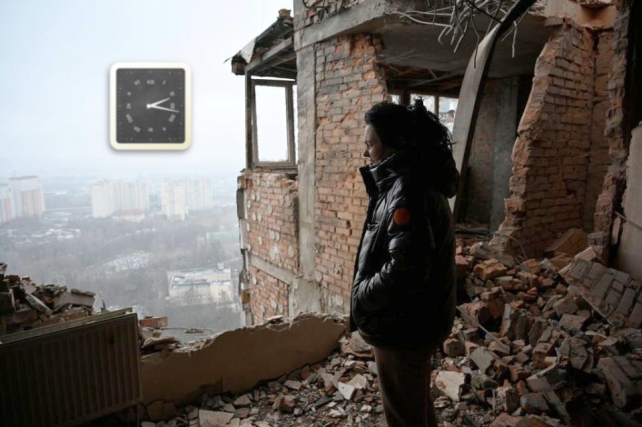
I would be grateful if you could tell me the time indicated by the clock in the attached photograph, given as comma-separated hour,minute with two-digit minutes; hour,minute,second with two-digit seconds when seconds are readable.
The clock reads 2,17
